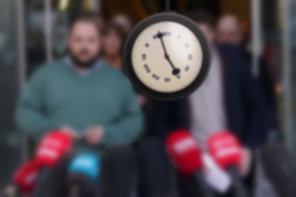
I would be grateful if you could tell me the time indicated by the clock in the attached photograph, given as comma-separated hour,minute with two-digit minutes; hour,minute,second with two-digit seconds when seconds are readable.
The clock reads 4,57
